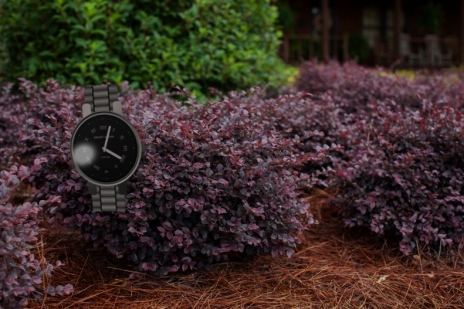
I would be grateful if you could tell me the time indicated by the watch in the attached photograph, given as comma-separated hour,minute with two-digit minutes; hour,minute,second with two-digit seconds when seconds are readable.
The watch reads 4,03
